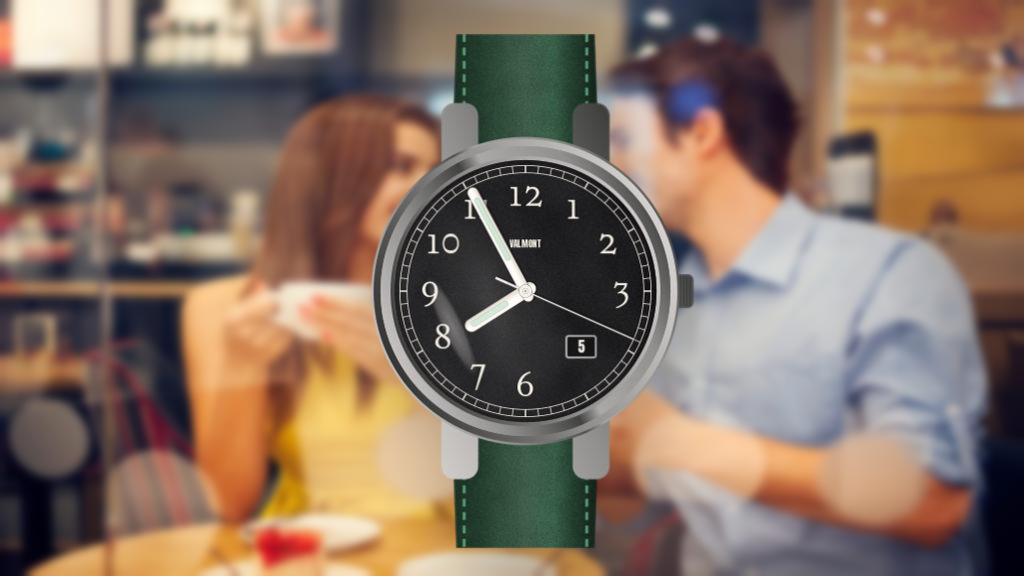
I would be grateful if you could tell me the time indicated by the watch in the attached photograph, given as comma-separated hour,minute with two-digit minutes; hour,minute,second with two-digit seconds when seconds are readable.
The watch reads 7,55,19
